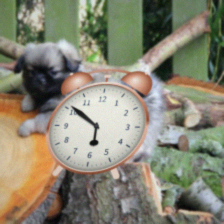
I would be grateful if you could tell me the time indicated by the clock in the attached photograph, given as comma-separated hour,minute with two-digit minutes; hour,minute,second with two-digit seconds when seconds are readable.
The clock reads 5,51
